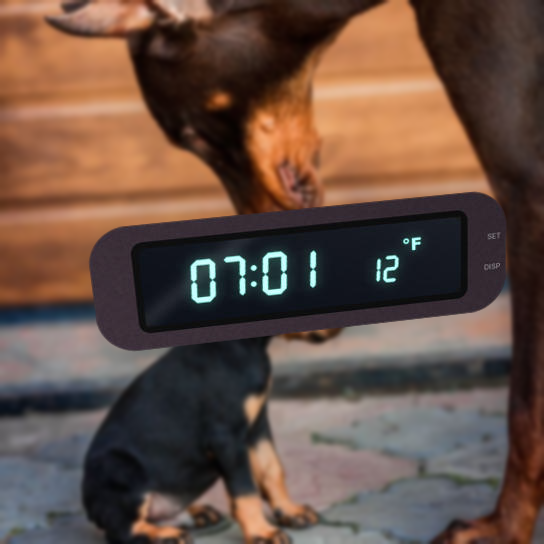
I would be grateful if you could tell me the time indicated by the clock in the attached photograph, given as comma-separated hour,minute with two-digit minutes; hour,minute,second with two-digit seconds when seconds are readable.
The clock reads 7,01
